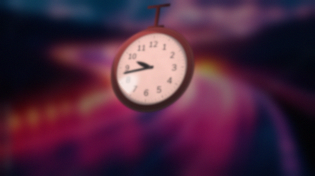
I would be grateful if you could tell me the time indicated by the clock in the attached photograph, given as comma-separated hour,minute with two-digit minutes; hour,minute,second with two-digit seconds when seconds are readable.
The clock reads 9,43
